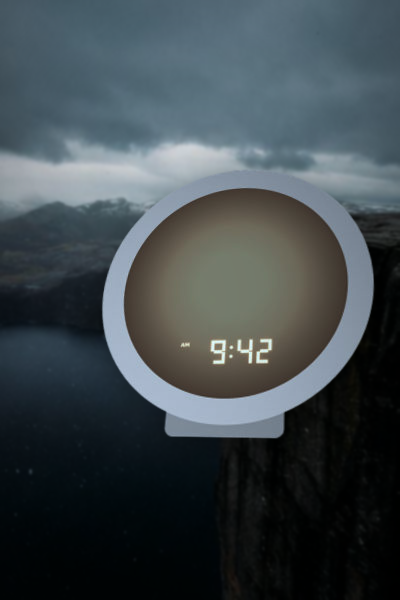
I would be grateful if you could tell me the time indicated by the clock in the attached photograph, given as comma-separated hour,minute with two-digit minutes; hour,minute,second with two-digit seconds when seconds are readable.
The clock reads 9,42
